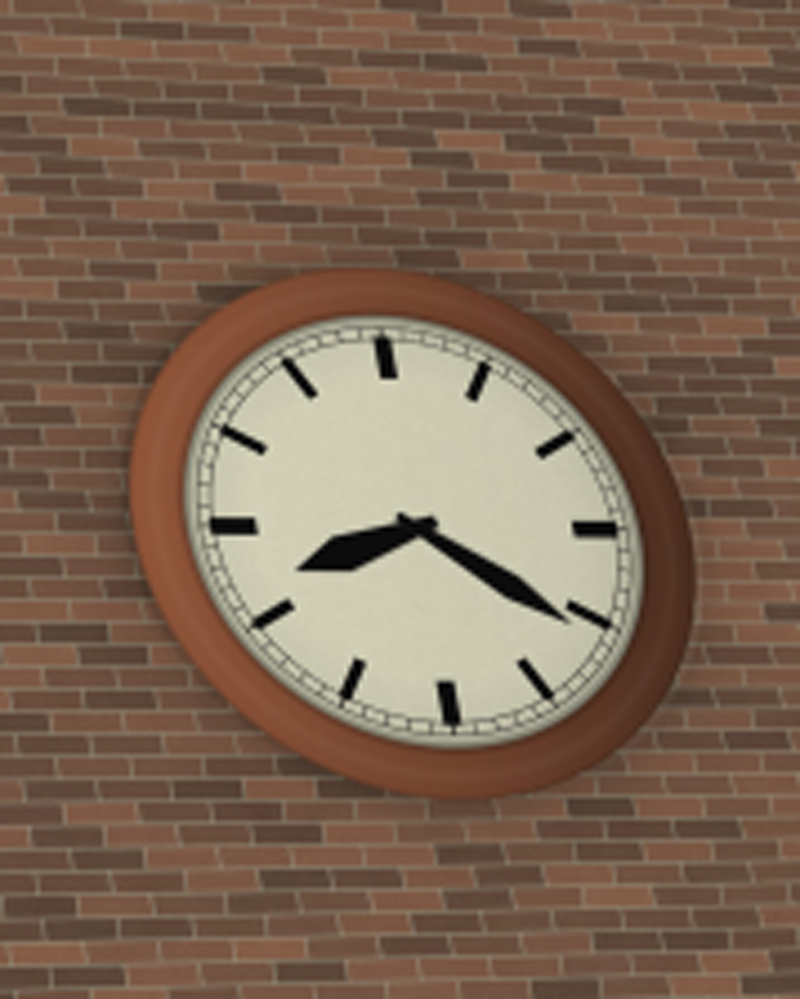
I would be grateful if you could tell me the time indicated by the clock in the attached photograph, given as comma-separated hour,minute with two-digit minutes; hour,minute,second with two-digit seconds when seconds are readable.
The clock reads 8,21
